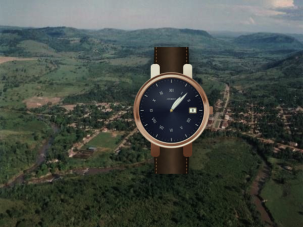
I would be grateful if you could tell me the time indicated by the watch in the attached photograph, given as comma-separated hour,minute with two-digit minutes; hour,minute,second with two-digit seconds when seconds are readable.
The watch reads 1,07
